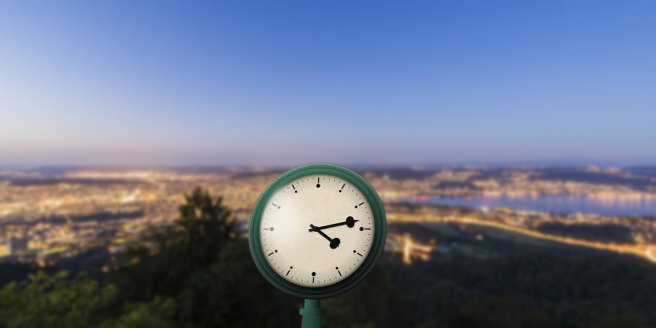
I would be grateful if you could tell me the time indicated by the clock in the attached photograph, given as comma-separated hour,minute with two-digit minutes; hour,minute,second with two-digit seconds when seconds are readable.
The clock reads 4,13
